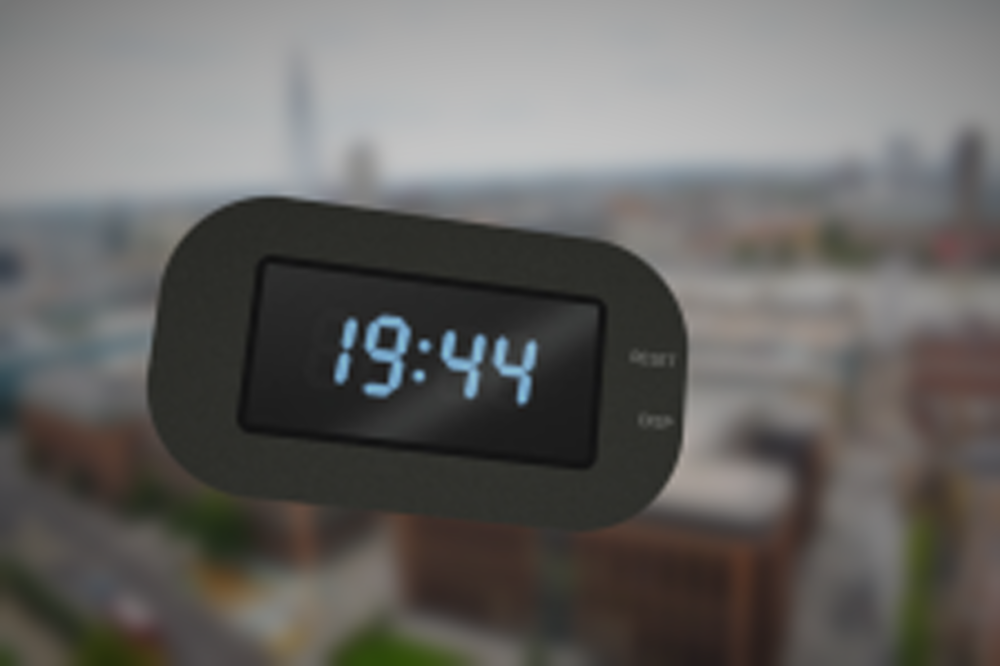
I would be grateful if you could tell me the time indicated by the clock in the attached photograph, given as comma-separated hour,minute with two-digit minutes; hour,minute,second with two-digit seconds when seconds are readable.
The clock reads 19,44
